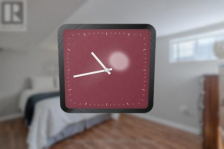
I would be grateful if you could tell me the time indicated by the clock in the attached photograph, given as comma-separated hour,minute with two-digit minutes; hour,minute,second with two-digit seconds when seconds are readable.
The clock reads 10,43
